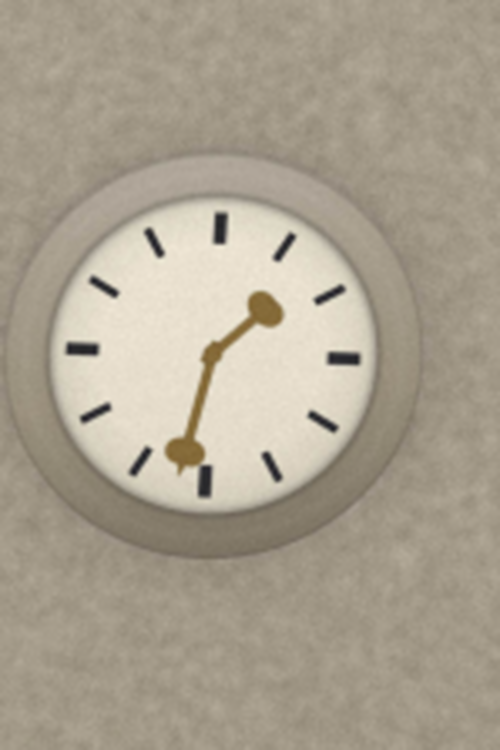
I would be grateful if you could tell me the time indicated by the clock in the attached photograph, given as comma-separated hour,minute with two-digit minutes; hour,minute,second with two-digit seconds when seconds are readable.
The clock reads 1,32
